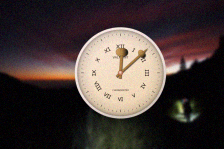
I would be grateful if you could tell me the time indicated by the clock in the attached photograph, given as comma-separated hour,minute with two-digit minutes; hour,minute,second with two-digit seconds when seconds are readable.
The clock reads 12,08
